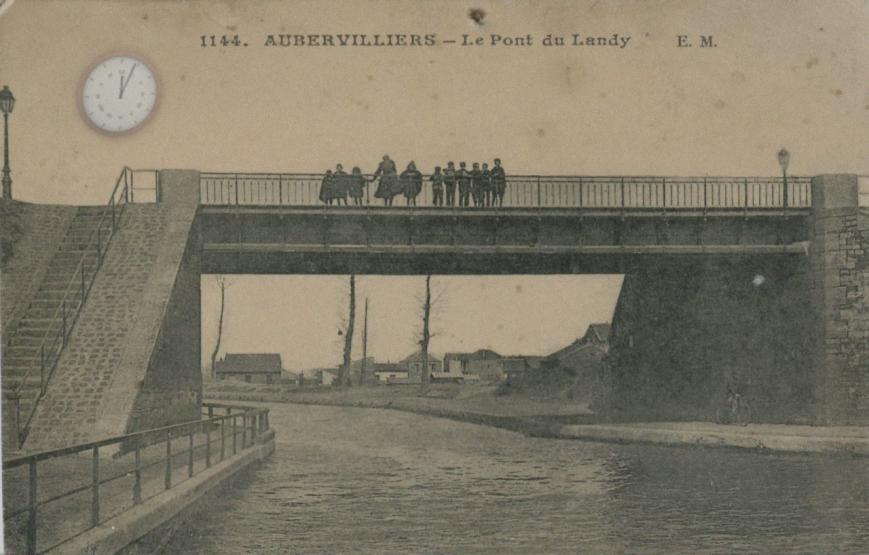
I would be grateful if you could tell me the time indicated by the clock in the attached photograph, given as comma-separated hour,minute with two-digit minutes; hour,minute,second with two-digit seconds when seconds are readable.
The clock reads 12,04
